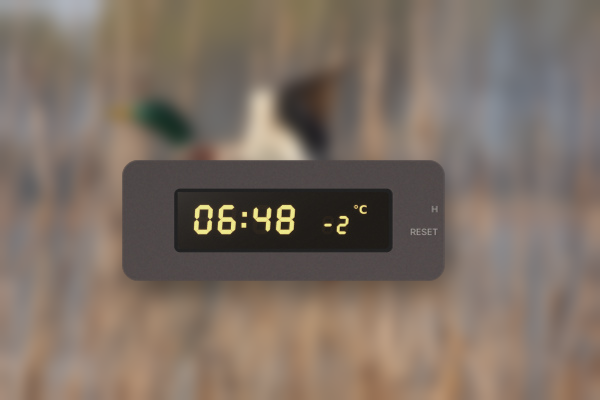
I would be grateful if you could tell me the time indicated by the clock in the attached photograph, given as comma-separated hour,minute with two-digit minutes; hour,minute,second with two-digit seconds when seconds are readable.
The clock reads 6,48
